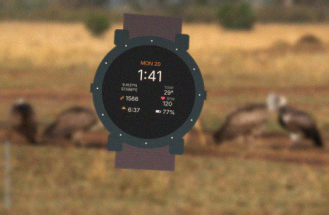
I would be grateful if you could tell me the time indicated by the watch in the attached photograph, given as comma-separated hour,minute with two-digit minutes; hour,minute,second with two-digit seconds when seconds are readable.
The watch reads 1,41
